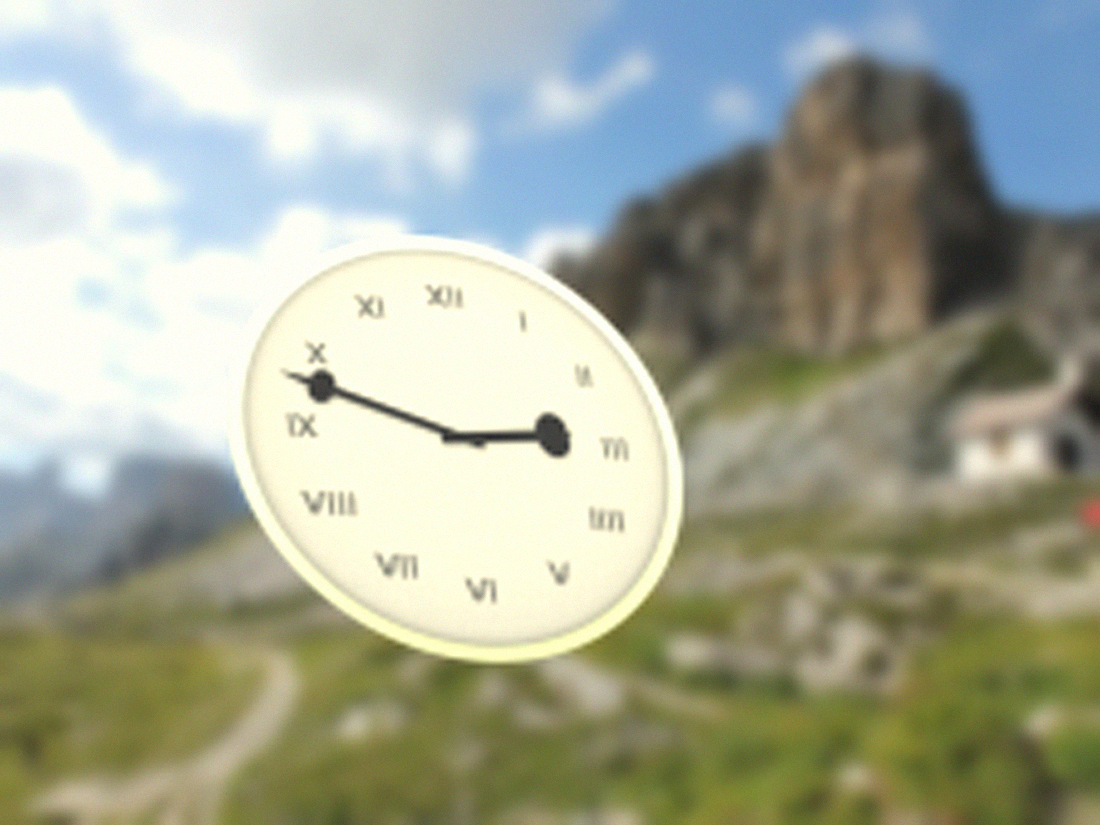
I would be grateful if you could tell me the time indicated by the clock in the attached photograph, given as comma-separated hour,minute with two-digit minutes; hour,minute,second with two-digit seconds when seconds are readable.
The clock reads 2,48
